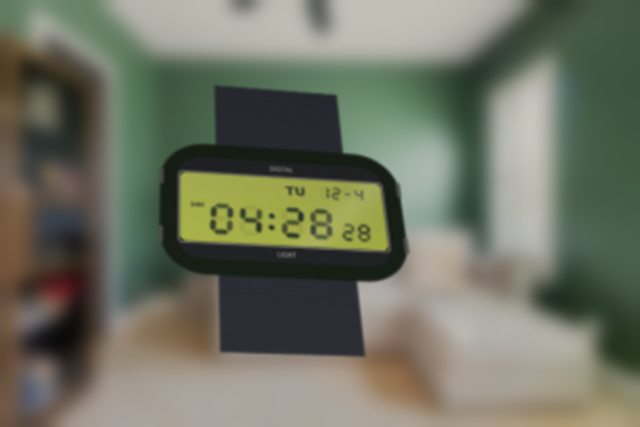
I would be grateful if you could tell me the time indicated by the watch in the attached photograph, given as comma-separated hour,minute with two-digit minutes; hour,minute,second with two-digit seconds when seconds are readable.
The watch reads 4,28,28
